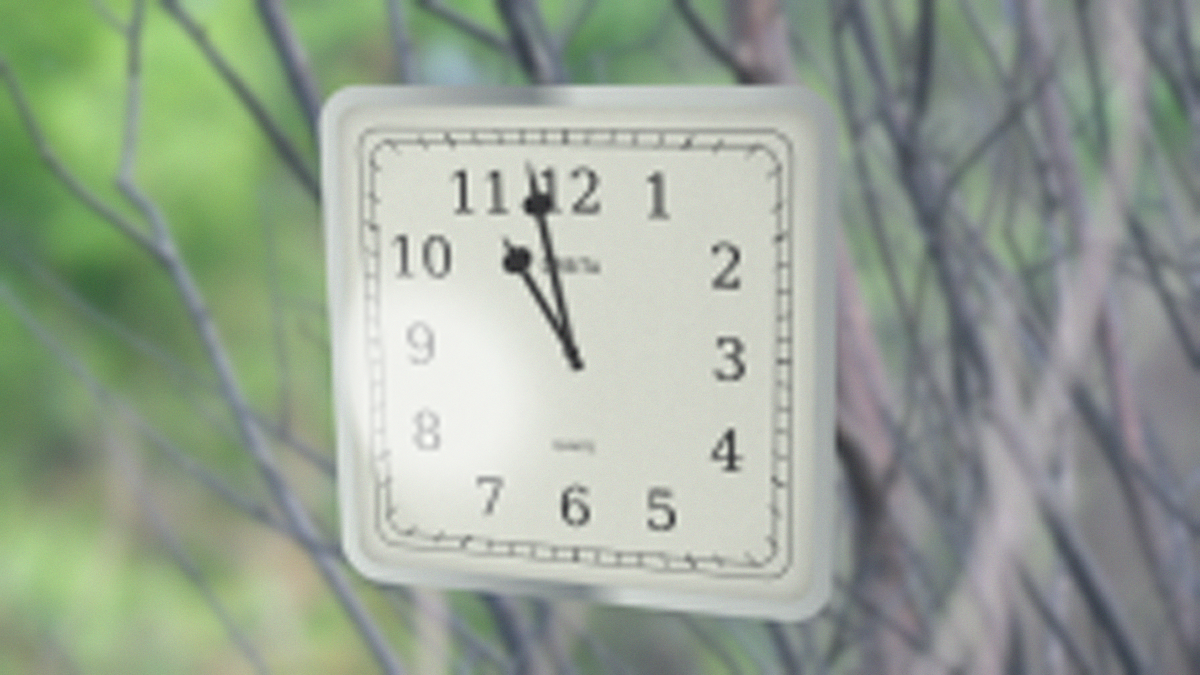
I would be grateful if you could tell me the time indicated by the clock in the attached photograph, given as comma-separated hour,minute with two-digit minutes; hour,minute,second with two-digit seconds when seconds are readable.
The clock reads 10,58
